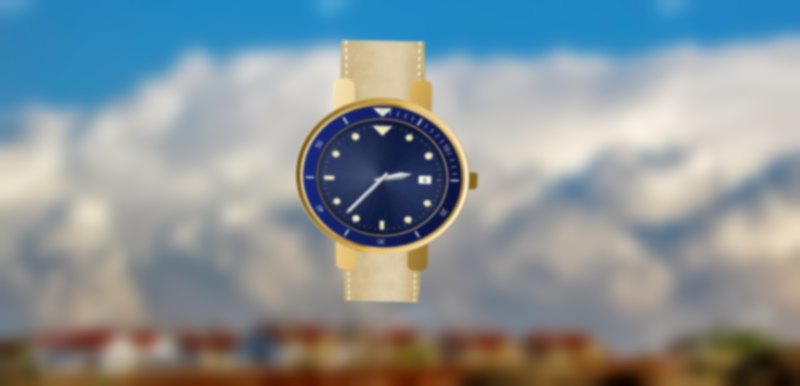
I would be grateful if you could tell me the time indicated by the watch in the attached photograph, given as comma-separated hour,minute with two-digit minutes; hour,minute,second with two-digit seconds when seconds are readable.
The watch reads 2,37
